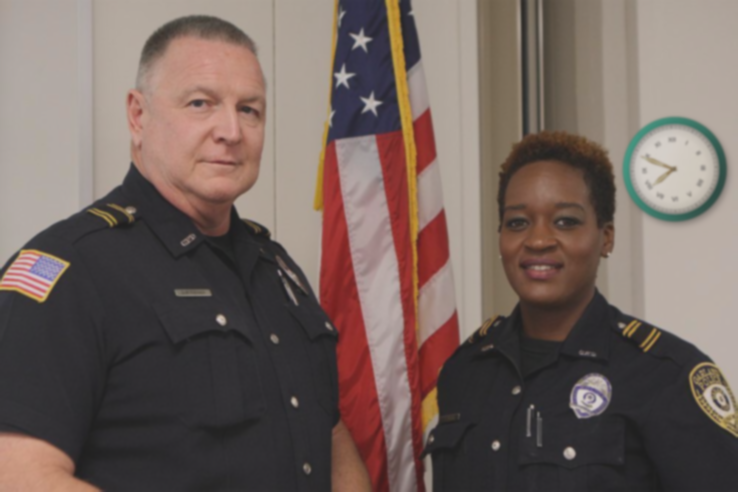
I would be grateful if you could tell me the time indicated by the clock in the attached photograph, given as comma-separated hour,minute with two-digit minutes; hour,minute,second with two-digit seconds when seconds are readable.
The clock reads 7,49
